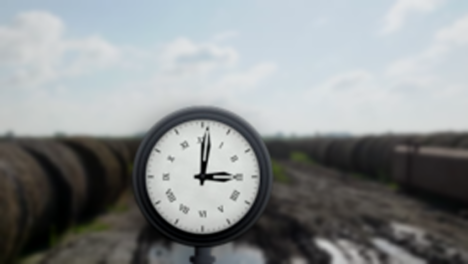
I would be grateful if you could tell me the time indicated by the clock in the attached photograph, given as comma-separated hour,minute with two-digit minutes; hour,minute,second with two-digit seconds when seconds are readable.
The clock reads 3,01
